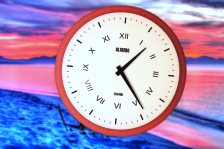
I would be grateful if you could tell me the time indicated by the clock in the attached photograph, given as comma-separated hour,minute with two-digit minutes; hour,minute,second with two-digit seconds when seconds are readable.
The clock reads 1,24
